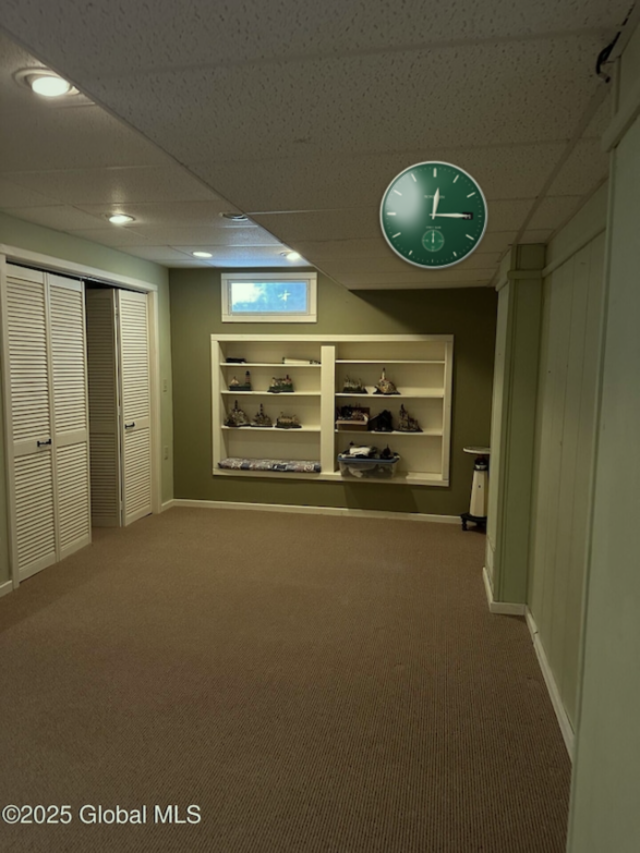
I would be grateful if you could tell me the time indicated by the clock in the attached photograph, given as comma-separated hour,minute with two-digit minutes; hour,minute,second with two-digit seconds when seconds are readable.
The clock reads 12,15
